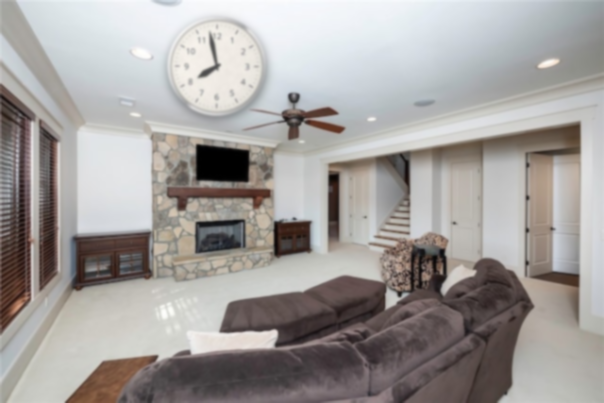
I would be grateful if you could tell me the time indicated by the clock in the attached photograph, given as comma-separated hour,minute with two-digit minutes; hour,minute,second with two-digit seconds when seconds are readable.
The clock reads 7,58
